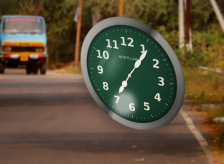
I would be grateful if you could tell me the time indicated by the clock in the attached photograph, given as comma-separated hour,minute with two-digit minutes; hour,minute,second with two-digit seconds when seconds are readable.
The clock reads 7,06
